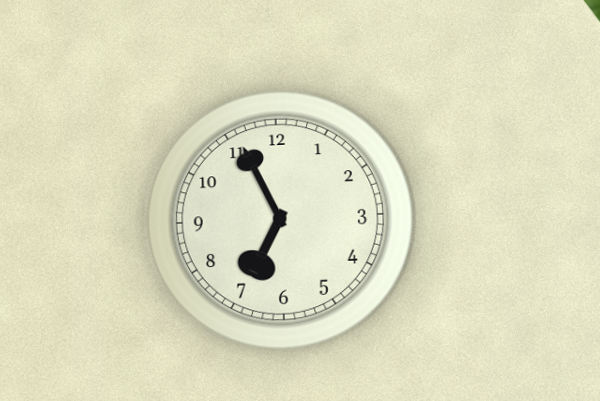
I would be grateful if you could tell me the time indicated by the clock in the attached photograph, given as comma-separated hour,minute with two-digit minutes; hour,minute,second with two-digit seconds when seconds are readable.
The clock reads 6,56
